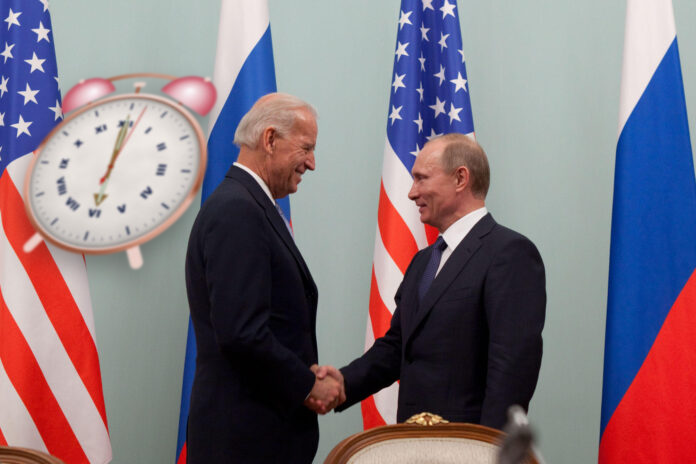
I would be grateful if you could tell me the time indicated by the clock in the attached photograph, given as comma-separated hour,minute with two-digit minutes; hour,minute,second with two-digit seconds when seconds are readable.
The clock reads 6,00,02
